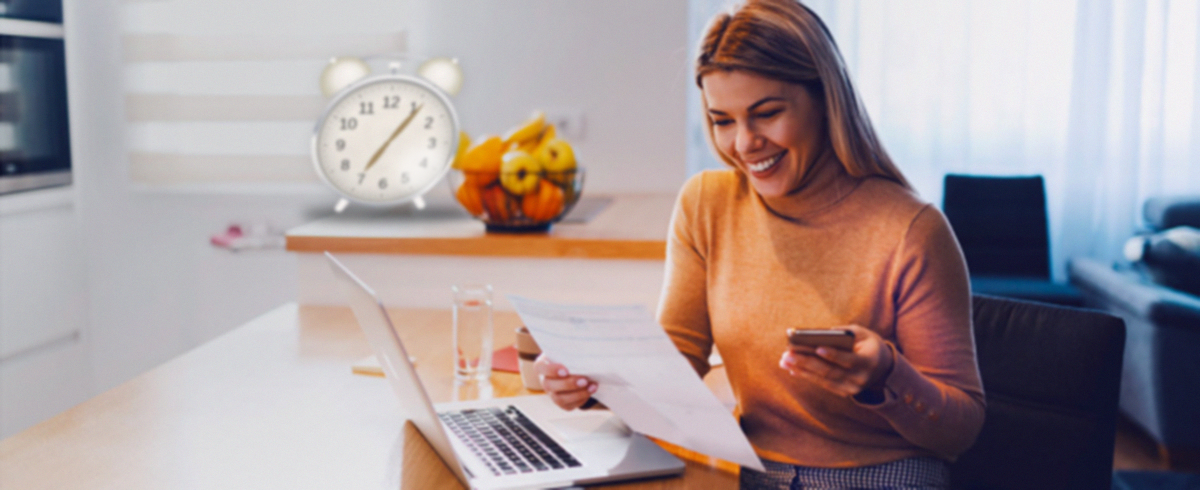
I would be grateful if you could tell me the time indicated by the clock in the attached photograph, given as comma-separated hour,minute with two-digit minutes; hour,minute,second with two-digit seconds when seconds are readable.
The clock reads 7,06
